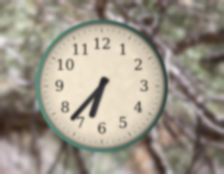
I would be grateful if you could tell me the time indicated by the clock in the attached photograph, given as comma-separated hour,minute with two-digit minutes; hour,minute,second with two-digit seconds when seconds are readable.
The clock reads 6,37
